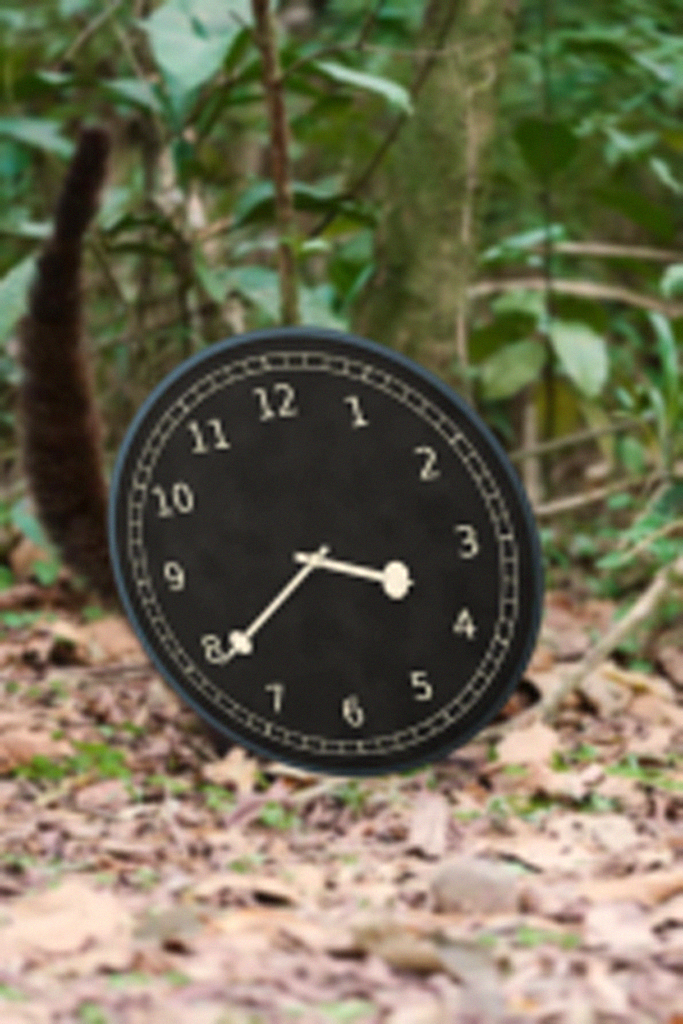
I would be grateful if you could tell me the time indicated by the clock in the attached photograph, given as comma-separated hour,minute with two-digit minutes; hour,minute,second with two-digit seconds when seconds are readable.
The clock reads 3,39
